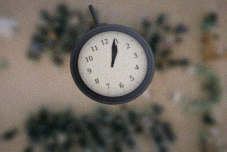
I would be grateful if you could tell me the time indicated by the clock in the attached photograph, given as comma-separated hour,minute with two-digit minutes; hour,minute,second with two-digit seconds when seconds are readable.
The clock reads 1,04
